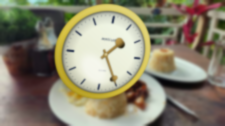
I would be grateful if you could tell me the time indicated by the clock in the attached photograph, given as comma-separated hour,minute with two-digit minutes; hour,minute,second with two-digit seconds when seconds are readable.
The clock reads 1,25
